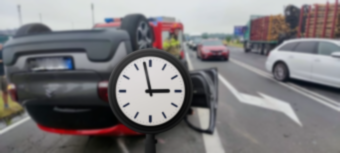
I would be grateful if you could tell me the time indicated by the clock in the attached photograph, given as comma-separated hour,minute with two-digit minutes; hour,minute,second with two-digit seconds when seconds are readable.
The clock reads 2,58
